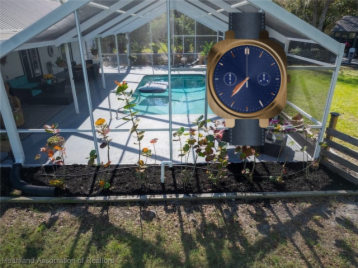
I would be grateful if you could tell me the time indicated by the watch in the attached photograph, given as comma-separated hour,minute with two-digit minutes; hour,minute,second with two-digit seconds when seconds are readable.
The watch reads 7,37
